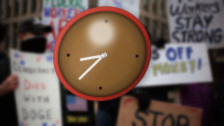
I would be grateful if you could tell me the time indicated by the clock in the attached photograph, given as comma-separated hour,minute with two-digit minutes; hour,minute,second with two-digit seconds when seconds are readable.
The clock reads 8,37
